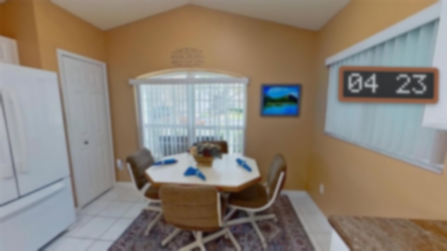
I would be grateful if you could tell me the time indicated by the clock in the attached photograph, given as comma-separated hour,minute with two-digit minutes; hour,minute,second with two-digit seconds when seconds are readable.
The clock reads 4,23
